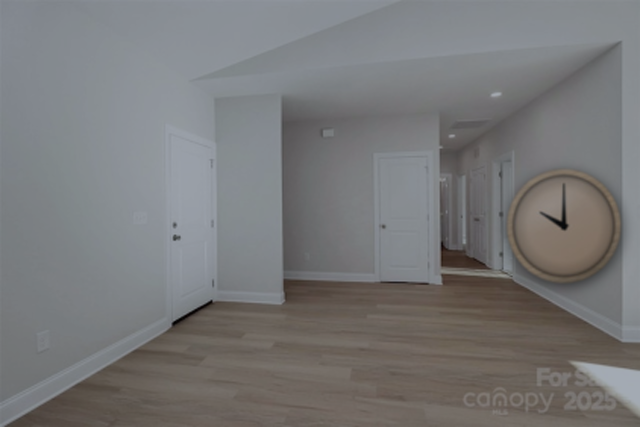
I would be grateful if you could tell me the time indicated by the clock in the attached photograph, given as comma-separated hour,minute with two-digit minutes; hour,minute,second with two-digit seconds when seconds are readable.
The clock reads 10,00
